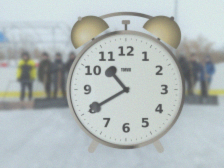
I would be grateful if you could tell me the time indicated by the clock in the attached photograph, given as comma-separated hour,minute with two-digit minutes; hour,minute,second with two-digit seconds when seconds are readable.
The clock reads 10,40
